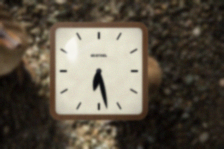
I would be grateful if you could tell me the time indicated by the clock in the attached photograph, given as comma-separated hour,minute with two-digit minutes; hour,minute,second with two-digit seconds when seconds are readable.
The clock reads 6,28
